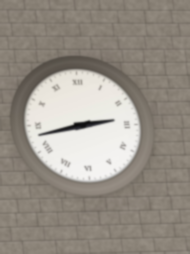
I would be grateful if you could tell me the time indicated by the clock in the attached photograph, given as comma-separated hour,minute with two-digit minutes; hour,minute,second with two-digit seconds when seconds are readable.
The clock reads 2,43
